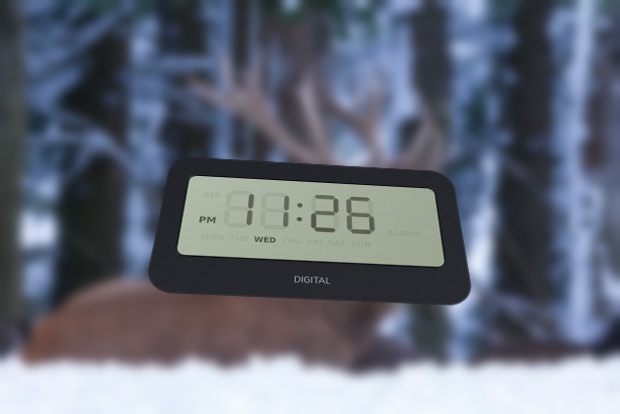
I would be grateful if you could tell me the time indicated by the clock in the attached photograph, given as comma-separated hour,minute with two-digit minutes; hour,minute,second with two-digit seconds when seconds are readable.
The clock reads 11,26
